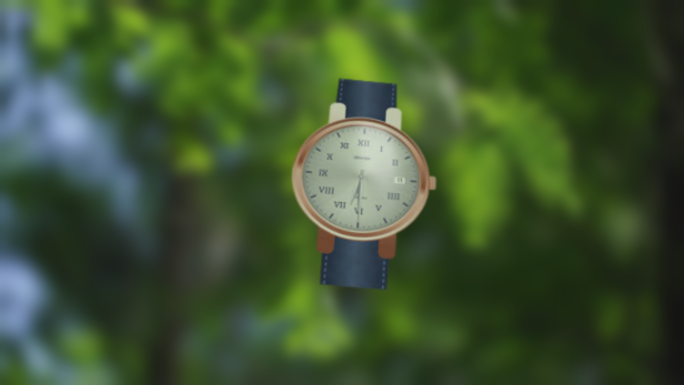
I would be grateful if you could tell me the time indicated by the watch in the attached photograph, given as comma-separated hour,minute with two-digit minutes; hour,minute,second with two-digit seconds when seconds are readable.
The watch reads 6,30
